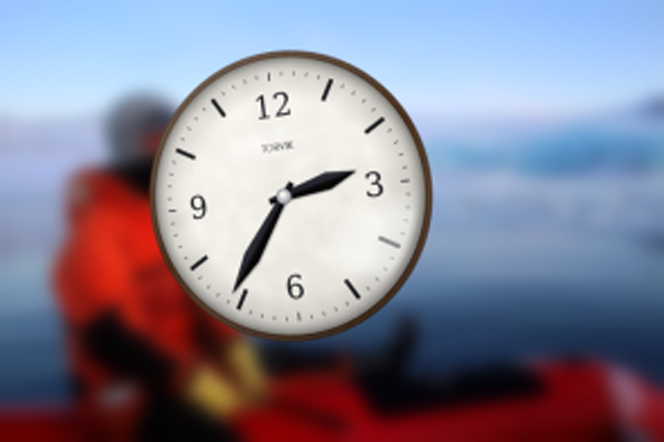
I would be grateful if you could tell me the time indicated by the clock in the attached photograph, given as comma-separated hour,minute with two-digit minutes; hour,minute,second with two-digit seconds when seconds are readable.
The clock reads 2,36
